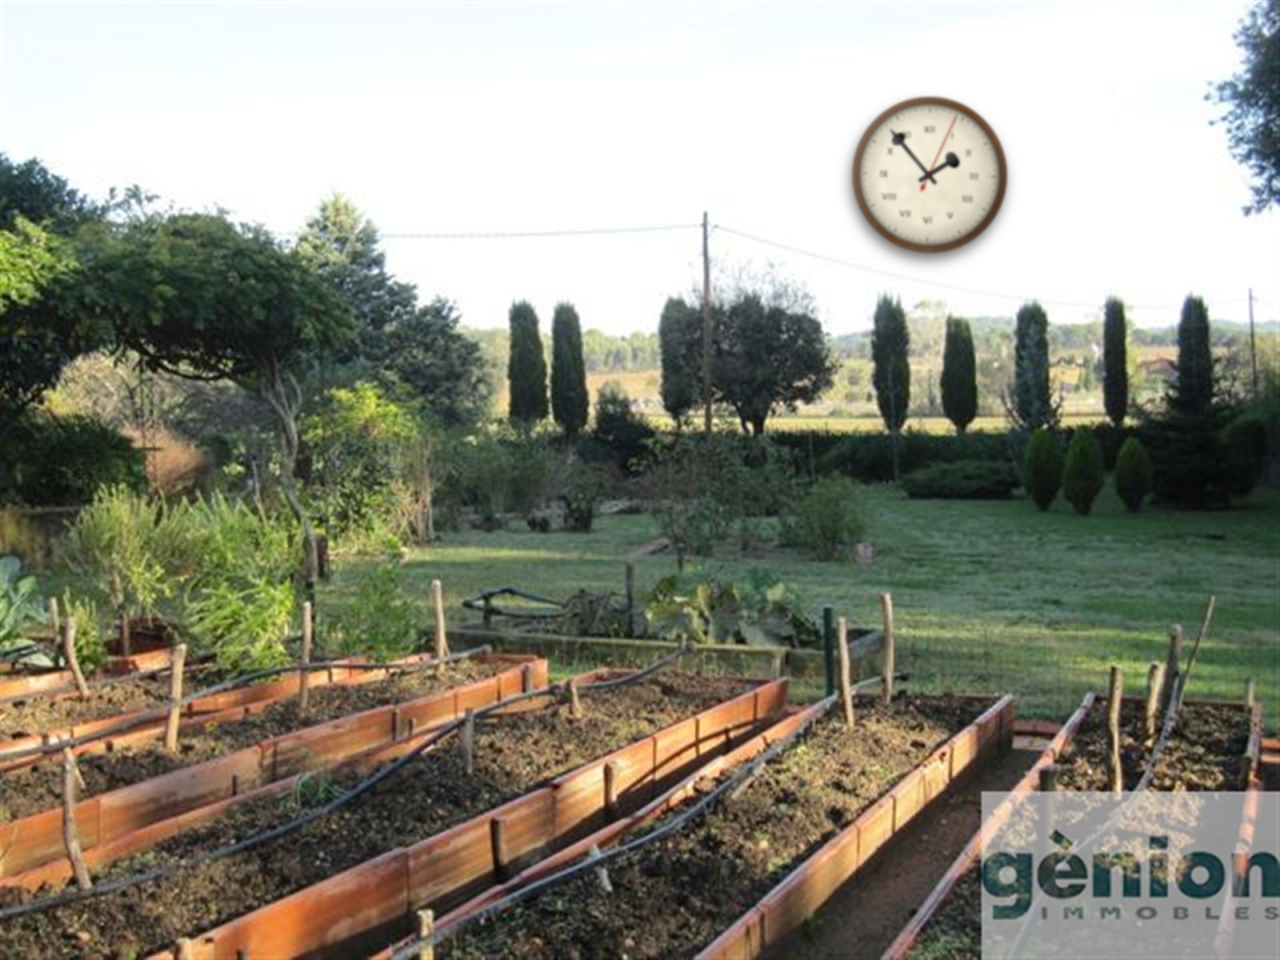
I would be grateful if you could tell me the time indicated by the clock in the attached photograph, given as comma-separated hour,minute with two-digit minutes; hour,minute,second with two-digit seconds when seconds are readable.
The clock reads 1,53,04
